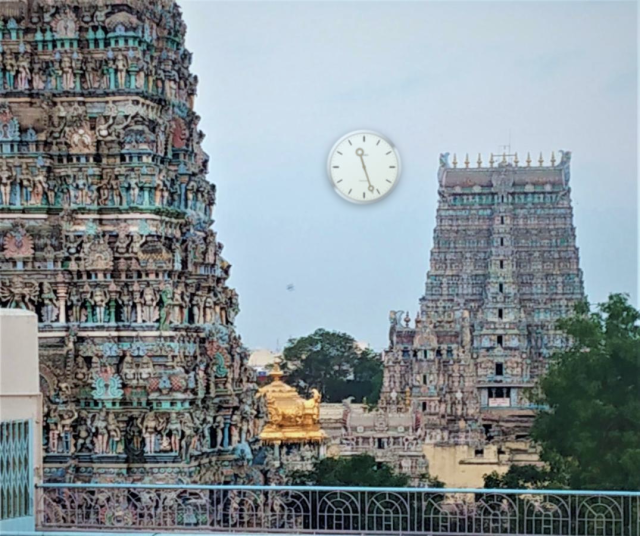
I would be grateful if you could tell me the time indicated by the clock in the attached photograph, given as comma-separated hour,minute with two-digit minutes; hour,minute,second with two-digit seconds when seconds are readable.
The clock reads 11,27
